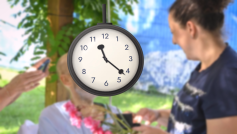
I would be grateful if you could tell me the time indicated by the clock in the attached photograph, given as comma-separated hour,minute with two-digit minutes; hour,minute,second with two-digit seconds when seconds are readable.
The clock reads 11,22
